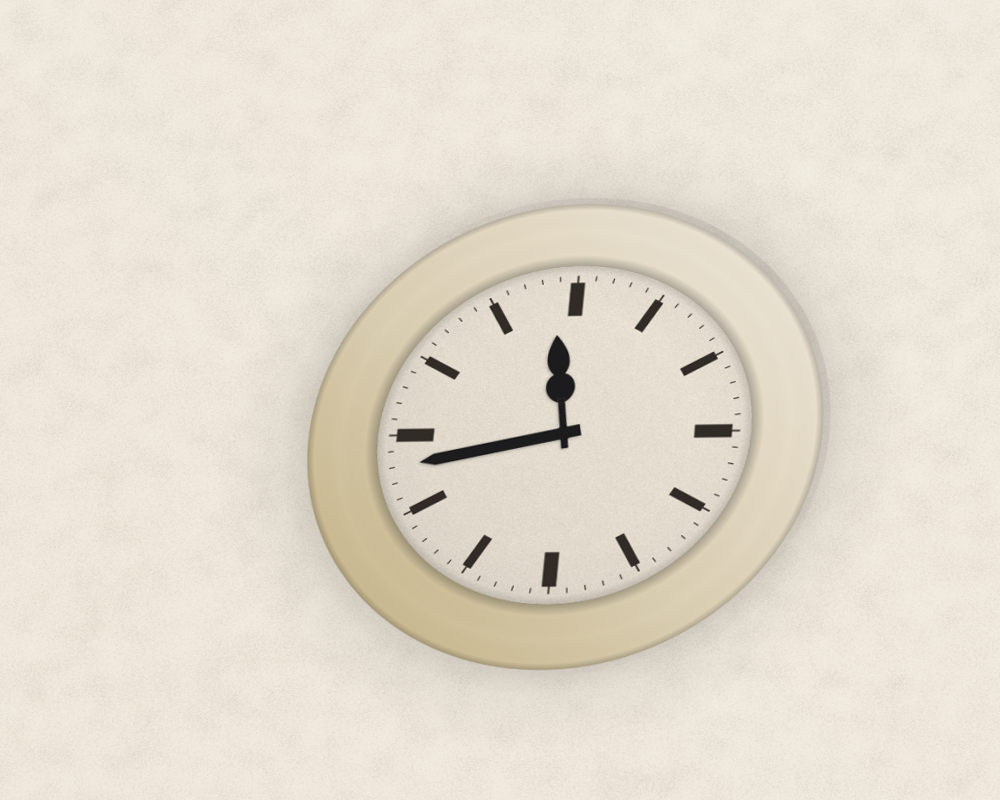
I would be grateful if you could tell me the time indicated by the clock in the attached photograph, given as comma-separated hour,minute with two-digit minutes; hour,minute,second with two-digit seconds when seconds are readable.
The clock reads 11,43
